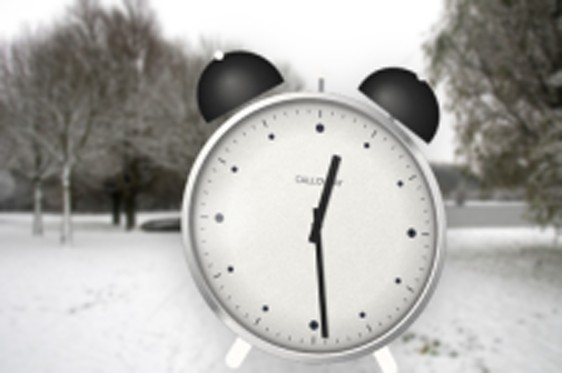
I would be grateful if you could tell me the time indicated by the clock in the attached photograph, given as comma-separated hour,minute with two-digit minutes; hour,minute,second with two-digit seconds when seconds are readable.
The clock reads 12,29
